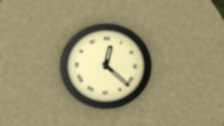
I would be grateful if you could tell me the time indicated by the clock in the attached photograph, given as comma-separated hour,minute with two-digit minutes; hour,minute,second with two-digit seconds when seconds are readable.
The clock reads 12,22
